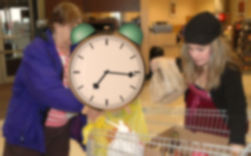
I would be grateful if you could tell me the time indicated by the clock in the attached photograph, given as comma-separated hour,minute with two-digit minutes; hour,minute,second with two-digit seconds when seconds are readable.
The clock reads 7,16
